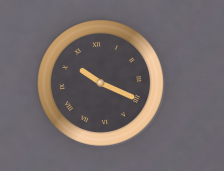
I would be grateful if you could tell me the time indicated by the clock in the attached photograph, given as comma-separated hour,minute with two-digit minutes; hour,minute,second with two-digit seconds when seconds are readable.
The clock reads 10,20
